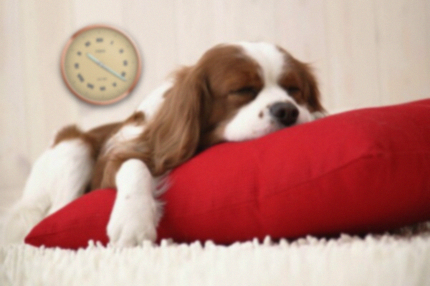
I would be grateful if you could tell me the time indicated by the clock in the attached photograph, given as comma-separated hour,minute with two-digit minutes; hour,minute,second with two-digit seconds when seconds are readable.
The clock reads 10,21
